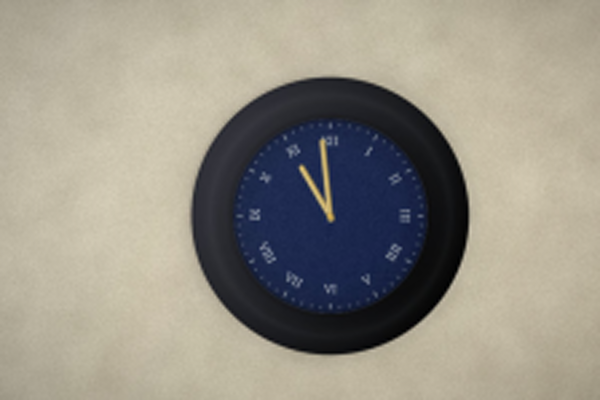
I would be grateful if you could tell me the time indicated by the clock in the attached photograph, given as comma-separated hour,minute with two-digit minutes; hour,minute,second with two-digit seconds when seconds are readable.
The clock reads 10,59
